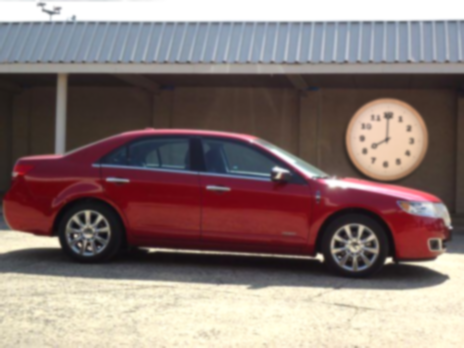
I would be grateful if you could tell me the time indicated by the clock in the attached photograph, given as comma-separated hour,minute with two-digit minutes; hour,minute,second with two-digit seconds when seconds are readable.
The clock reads 8,00
